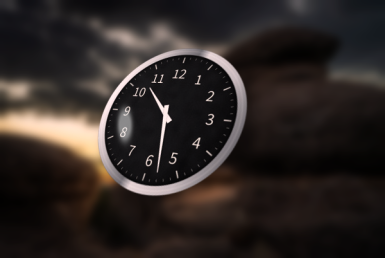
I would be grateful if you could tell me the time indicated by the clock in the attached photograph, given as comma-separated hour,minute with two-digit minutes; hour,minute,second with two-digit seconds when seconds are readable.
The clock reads 10,28
